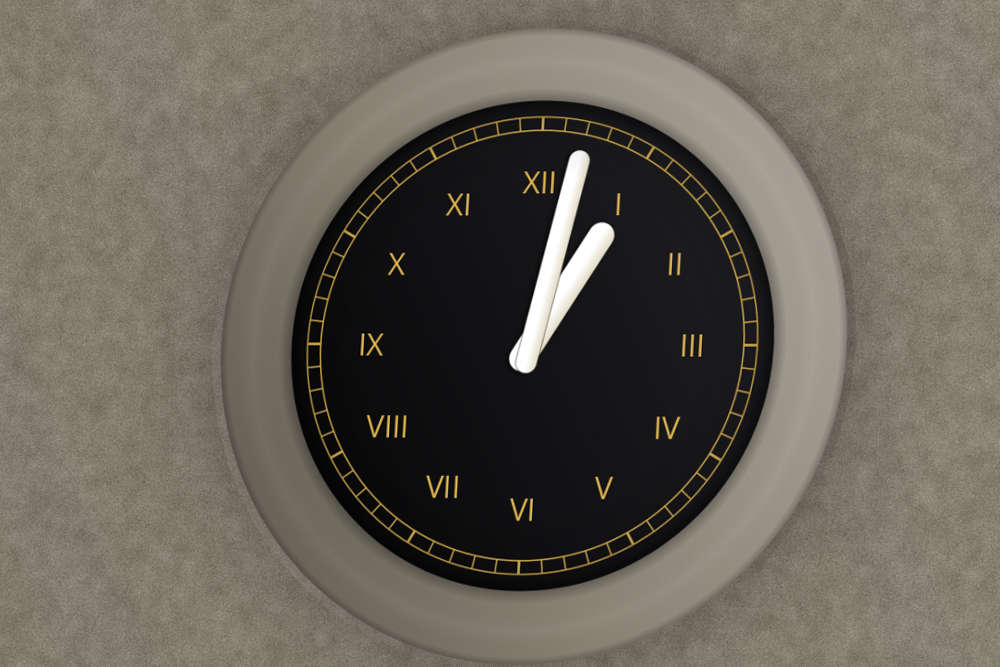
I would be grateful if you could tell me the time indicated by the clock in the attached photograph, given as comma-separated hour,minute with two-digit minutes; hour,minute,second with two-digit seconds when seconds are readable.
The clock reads 1,02
